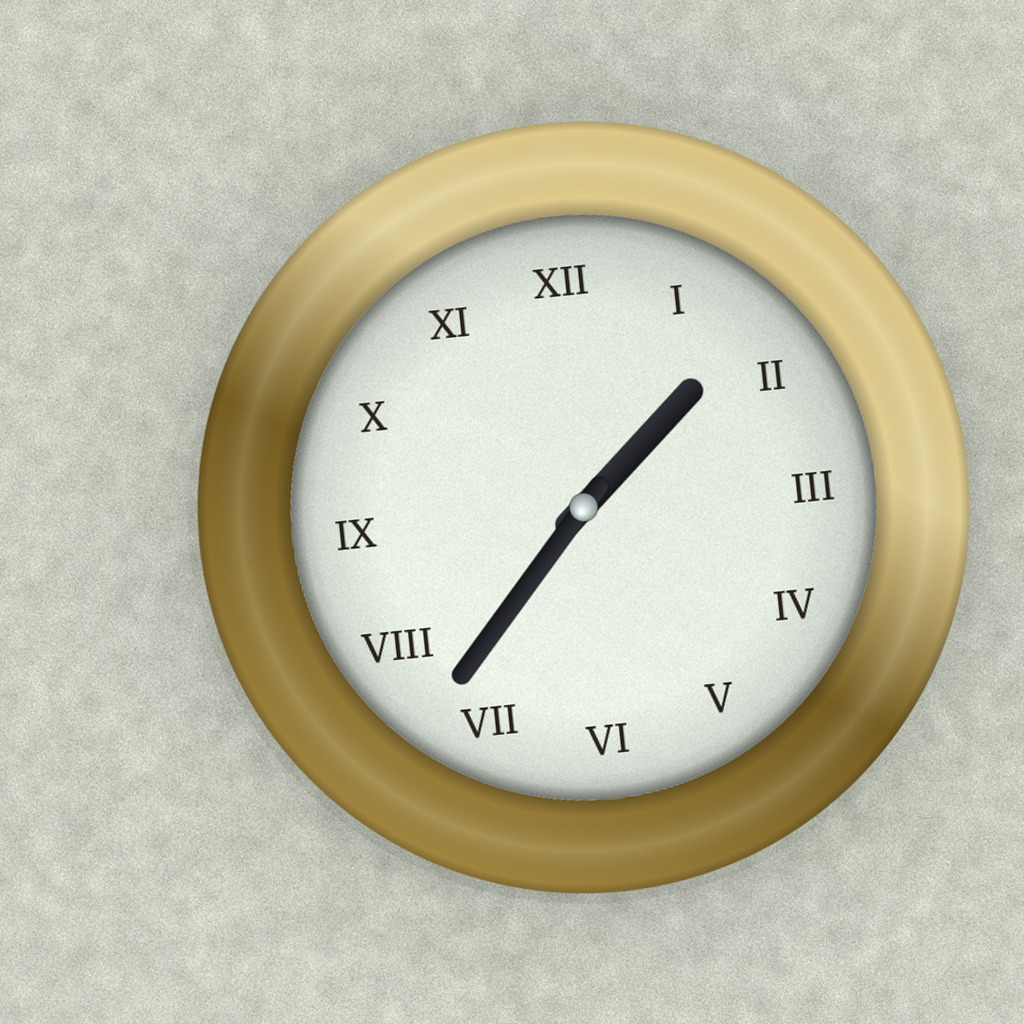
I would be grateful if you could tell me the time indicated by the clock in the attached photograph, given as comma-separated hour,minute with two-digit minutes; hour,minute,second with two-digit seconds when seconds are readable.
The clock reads 1,37
